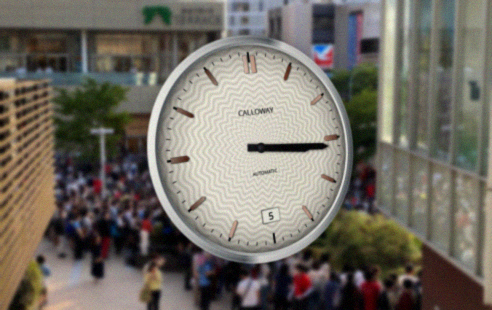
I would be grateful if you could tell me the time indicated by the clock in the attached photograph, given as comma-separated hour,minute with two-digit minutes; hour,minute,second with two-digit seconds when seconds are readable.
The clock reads 3,16
